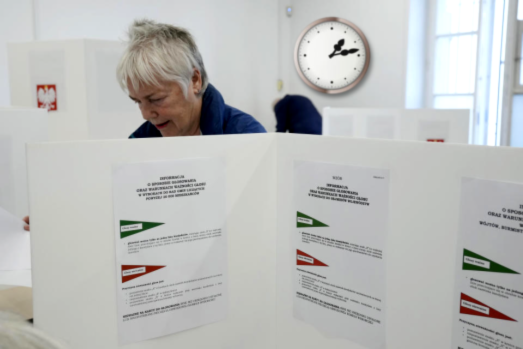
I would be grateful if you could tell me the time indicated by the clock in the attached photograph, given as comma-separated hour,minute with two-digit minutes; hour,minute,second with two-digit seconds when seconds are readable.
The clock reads 1,13
